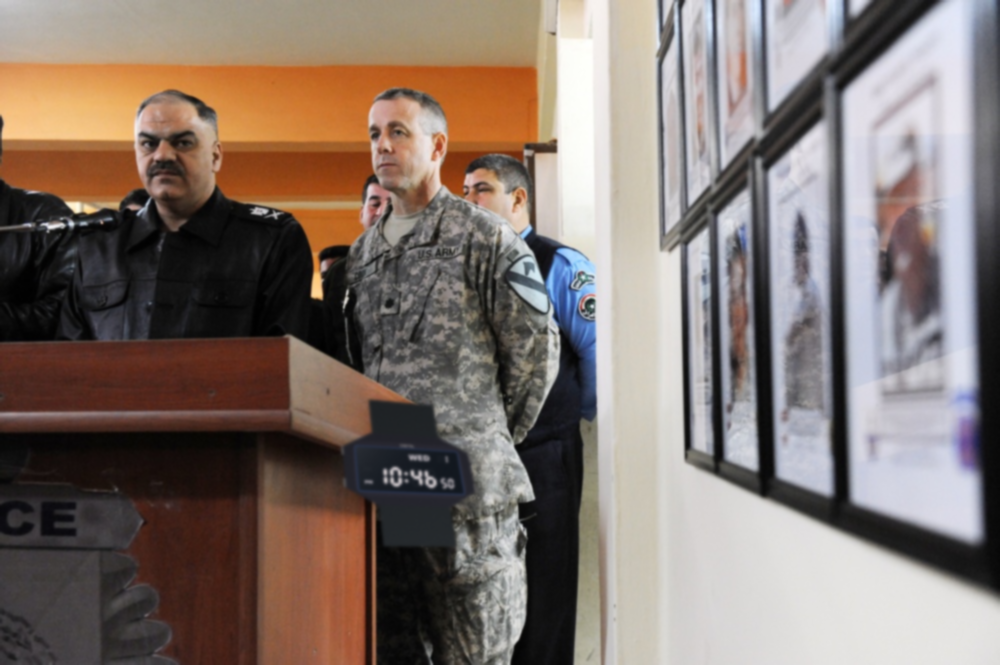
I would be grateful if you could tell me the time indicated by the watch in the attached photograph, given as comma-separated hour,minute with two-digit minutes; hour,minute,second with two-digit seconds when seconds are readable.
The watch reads 10,46
